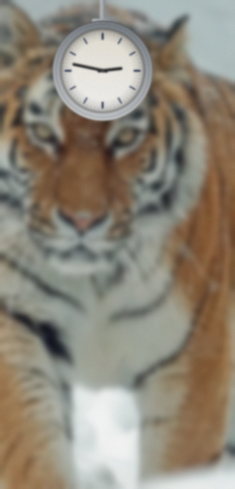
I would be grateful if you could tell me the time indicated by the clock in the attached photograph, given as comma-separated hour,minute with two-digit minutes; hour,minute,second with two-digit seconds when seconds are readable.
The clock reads 2,47
